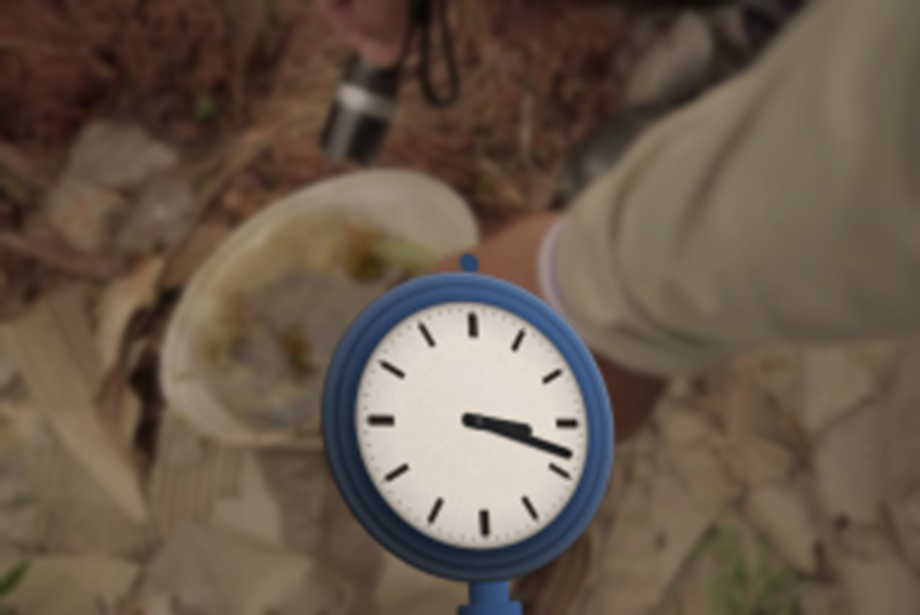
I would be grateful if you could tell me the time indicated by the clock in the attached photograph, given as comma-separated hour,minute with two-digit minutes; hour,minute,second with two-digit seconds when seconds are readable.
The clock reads 3,18
